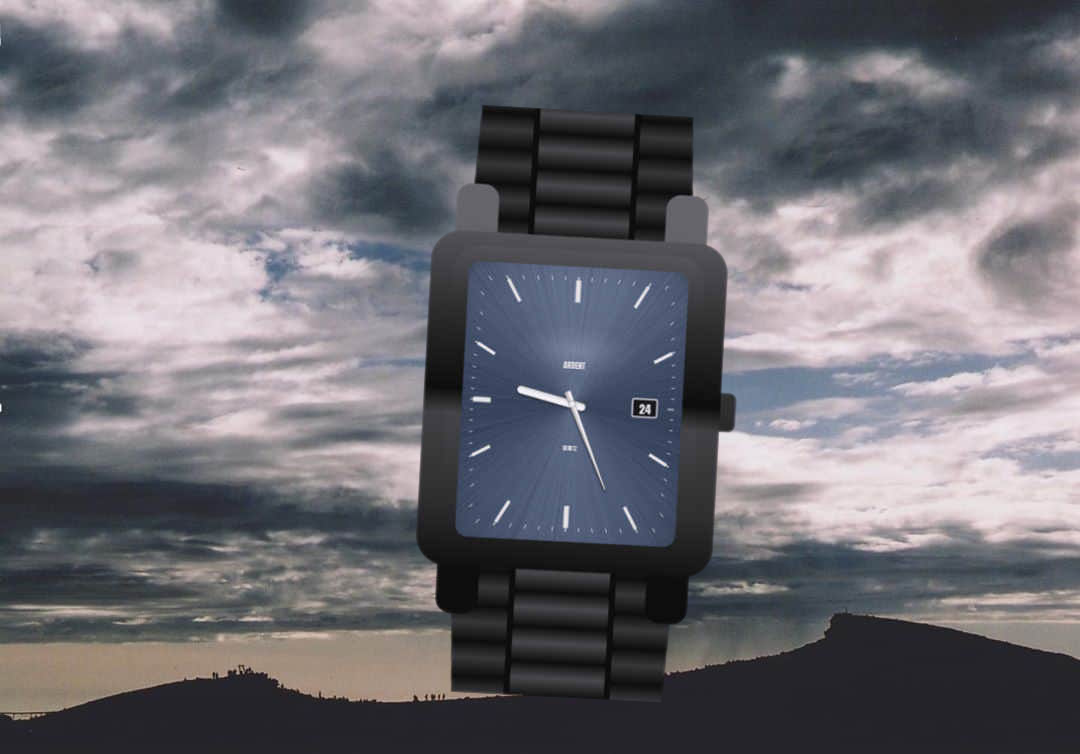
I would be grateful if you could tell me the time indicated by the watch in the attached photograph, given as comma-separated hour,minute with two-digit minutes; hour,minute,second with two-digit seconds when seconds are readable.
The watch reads 9,26
